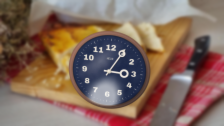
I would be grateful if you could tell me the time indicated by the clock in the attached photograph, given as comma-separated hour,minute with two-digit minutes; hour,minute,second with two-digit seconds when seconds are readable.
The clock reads 3,05
